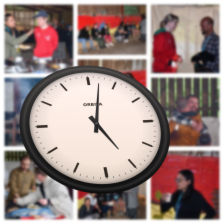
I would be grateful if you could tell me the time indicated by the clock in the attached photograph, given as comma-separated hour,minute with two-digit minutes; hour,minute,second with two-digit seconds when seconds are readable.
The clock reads 5,02
